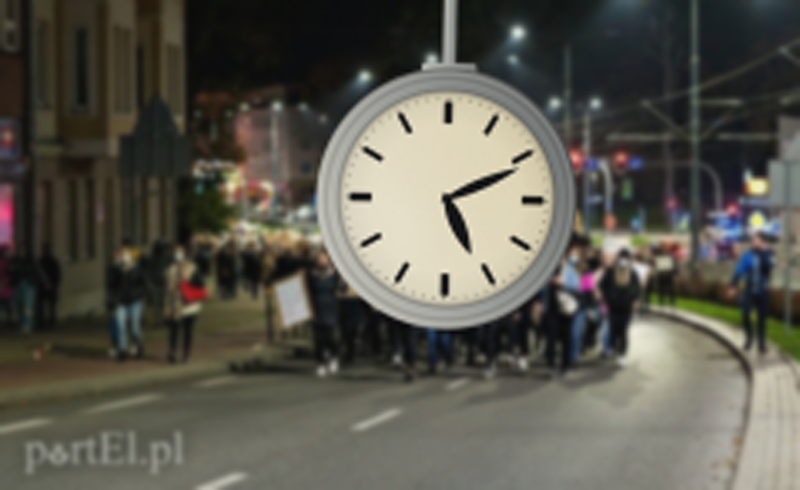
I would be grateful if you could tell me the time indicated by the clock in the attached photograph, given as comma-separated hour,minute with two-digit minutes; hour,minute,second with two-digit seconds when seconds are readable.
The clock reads 5,11
